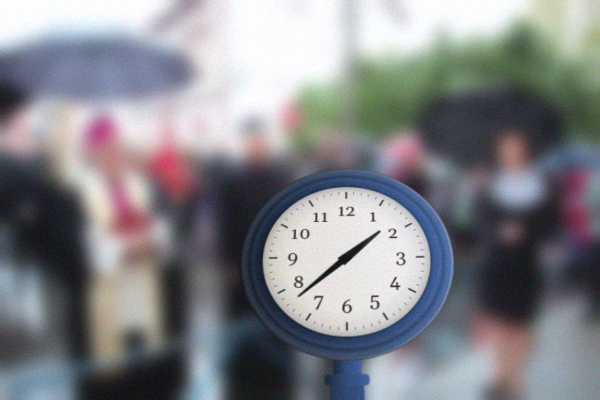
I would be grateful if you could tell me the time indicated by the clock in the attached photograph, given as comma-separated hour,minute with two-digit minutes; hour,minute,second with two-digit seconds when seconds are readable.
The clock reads 1,38
